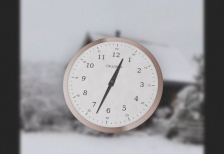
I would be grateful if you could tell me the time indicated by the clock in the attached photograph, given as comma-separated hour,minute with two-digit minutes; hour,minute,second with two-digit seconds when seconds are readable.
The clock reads 12,33
